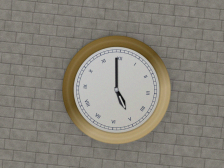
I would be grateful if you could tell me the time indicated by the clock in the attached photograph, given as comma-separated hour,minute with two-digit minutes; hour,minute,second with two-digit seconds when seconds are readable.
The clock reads 4,59
